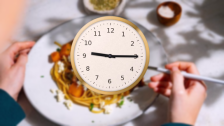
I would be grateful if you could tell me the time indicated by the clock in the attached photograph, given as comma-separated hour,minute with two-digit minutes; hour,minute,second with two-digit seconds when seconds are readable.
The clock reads 9,15
